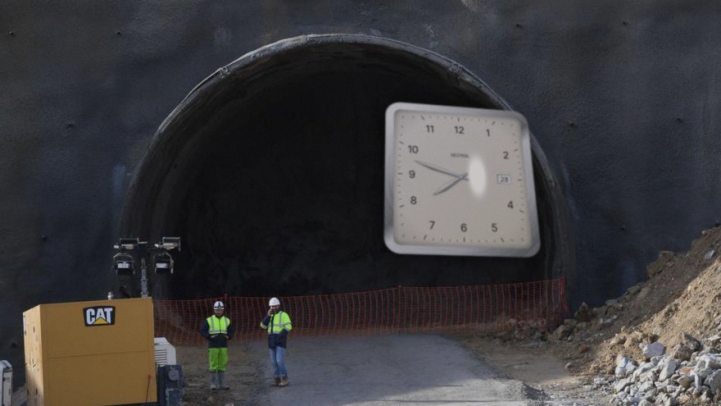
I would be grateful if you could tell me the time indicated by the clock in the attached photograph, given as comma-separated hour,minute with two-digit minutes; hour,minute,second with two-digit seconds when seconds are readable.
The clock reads 7,48
